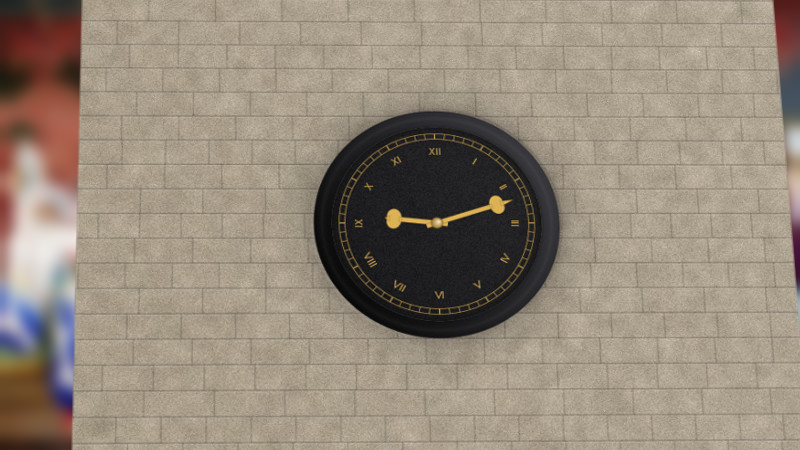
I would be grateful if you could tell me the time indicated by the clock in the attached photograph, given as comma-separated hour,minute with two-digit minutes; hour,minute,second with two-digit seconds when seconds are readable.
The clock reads 9,12
